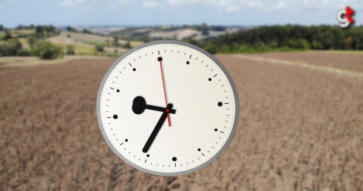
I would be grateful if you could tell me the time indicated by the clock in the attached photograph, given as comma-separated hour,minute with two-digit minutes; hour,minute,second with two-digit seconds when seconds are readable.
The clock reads 9,36,00
